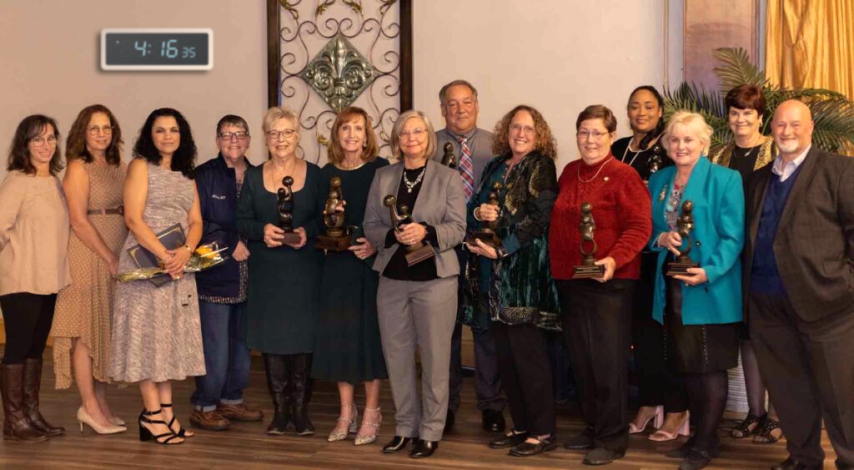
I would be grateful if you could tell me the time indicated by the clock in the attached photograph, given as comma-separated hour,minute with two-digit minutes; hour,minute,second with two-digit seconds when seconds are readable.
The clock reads 4,16
